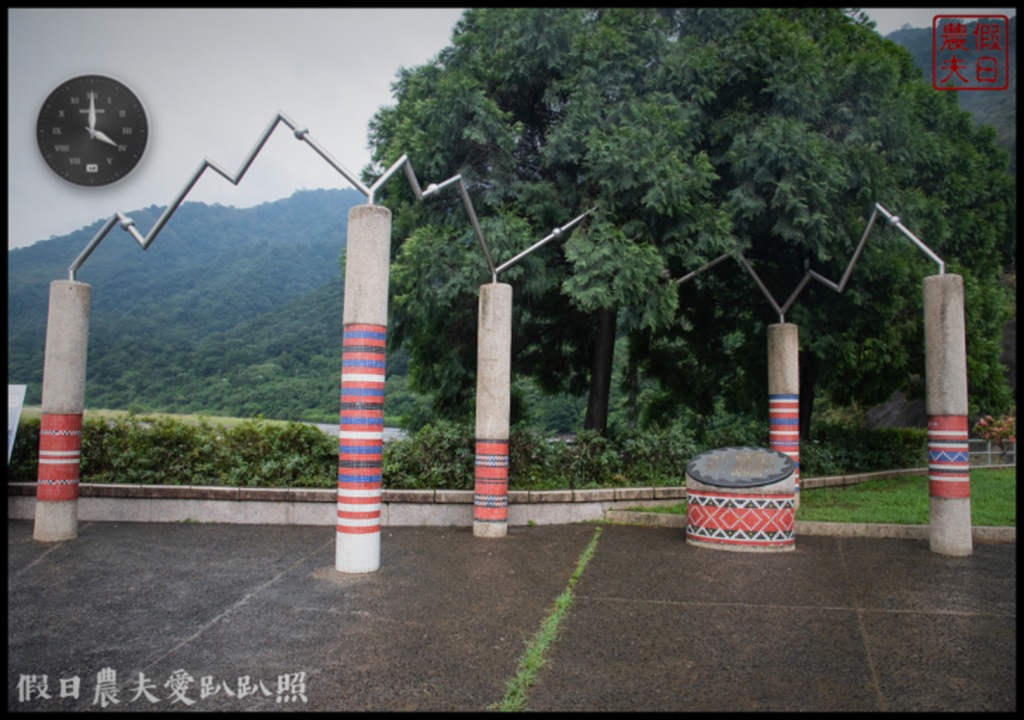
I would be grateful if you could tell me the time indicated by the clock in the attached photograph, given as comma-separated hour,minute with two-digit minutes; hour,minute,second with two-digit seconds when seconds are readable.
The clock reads 4,00
